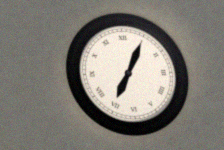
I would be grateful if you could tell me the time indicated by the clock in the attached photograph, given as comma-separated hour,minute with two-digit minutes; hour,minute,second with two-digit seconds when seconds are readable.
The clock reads 7,05
